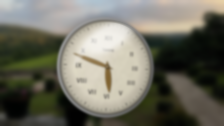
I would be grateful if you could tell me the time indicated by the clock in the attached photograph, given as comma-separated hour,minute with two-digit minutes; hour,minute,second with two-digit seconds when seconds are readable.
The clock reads 5,48
